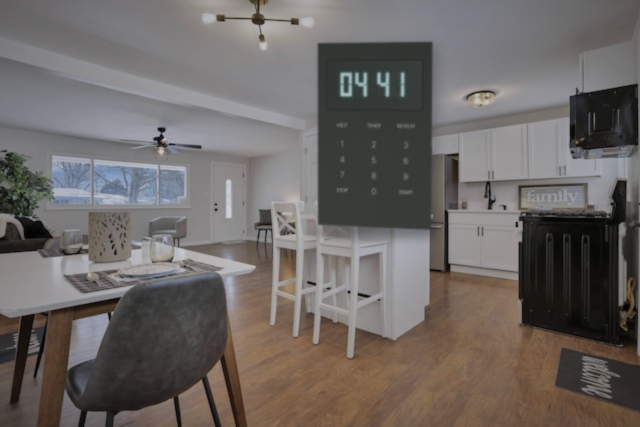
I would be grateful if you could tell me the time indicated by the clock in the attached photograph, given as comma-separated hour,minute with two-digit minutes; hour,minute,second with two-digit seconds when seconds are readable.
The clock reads 4,41
